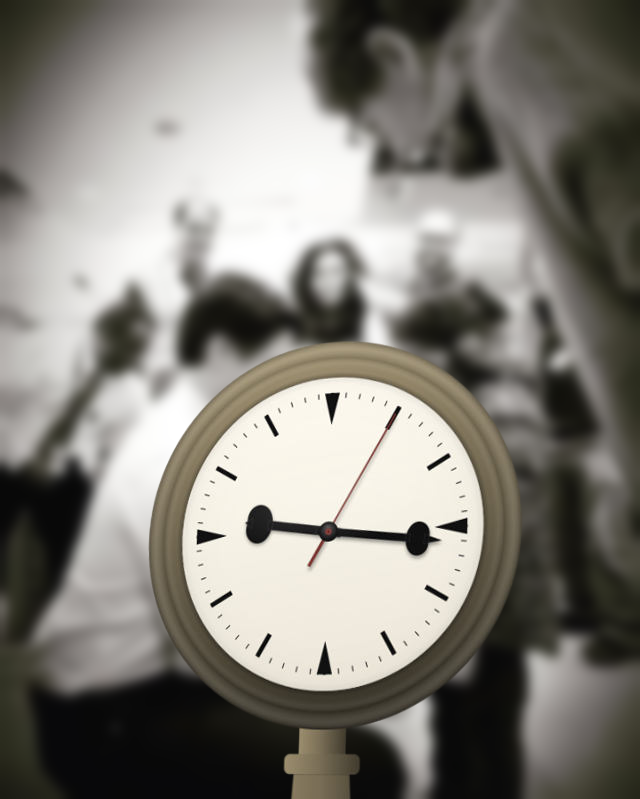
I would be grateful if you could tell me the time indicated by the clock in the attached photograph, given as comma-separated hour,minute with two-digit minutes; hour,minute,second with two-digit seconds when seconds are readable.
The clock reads 9,16,05
